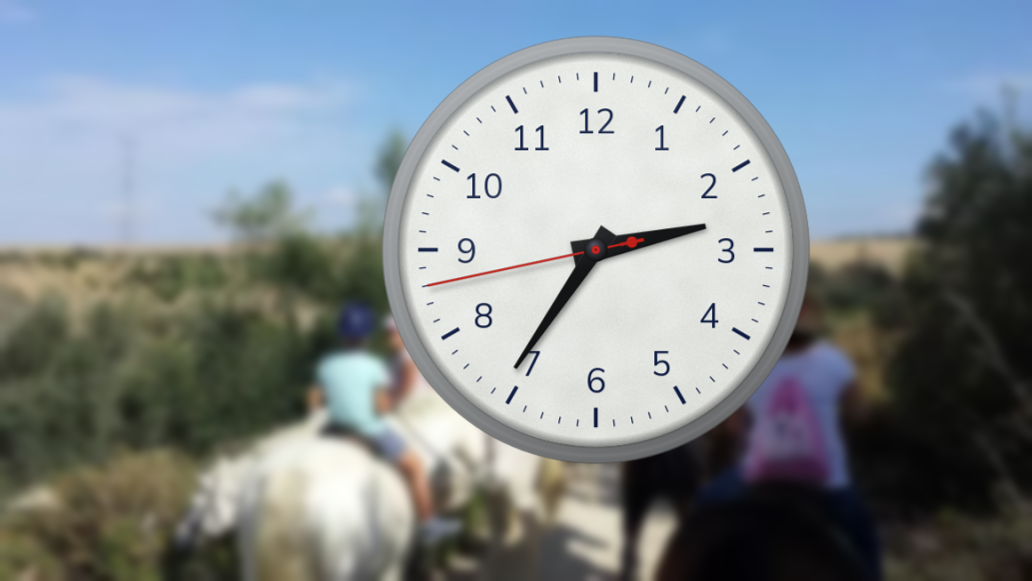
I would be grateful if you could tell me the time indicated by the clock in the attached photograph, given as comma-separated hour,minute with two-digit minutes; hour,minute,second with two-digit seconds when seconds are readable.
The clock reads 2,35,43
